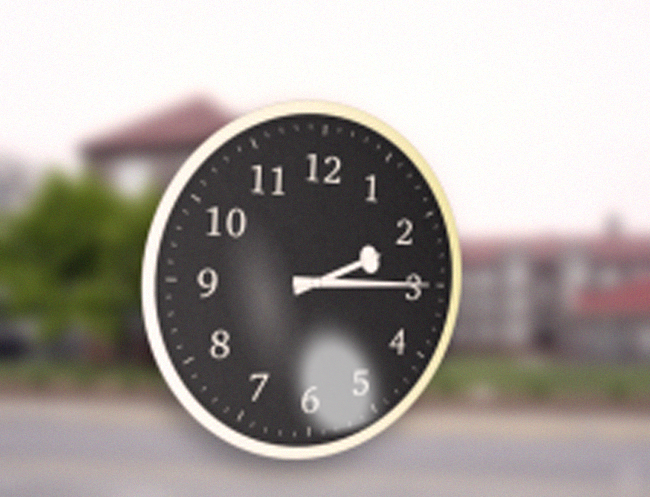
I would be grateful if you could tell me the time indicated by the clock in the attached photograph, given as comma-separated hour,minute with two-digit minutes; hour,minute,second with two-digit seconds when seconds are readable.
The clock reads 2,15
